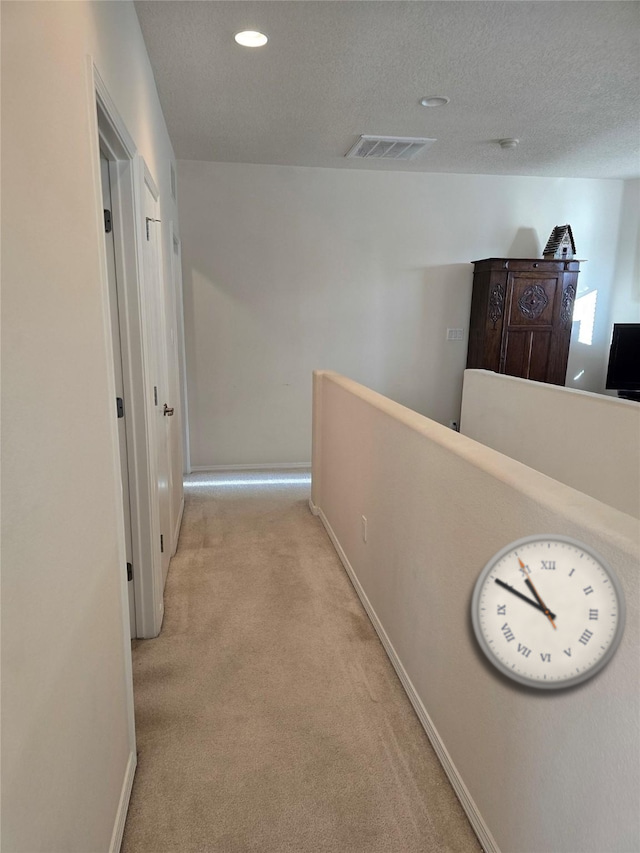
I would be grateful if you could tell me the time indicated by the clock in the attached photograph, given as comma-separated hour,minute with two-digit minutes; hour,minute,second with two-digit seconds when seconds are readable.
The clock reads 10,49,55
